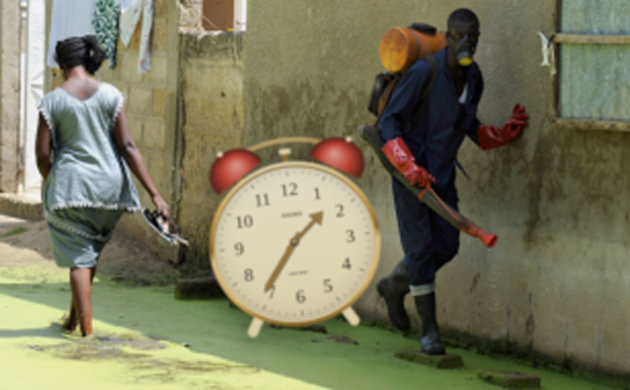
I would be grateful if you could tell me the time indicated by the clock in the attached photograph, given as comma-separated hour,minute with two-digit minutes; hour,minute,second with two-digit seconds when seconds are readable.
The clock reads 1,36
